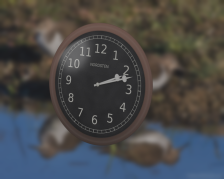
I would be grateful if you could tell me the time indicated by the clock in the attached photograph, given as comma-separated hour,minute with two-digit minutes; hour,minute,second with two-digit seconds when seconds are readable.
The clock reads 2,12
